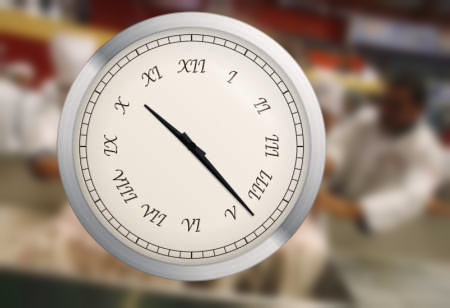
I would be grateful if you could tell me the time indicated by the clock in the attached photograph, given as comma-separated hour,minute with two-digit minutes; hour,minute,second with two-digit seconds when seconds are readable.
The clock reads 10,23
